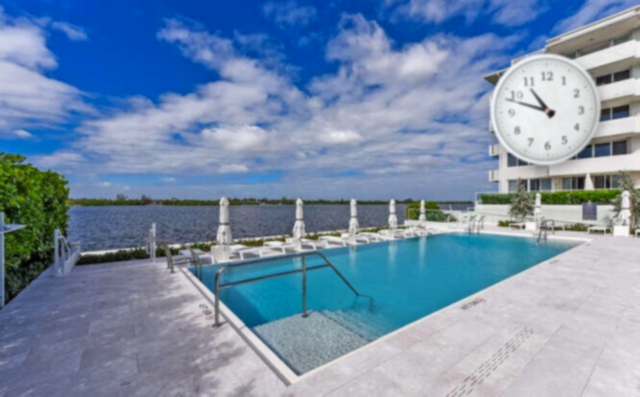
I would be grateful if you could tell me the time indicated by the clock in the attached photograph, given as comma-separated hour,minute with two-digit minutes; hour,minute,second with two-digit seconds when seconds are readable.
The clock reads 10,48
